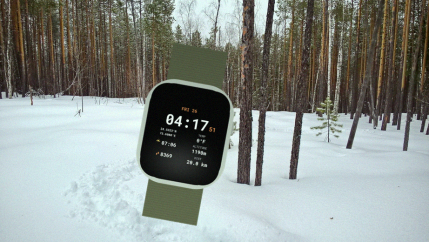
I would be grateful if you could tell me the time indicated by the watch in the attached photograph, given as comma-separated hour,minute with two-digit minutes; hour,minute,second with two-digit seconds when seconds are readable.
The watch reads 4,17
